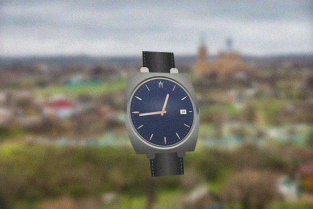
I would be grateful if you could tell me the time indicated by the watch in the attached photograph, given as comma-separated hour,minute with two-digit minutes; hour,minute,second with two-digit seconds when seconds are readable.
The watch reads 12,44
